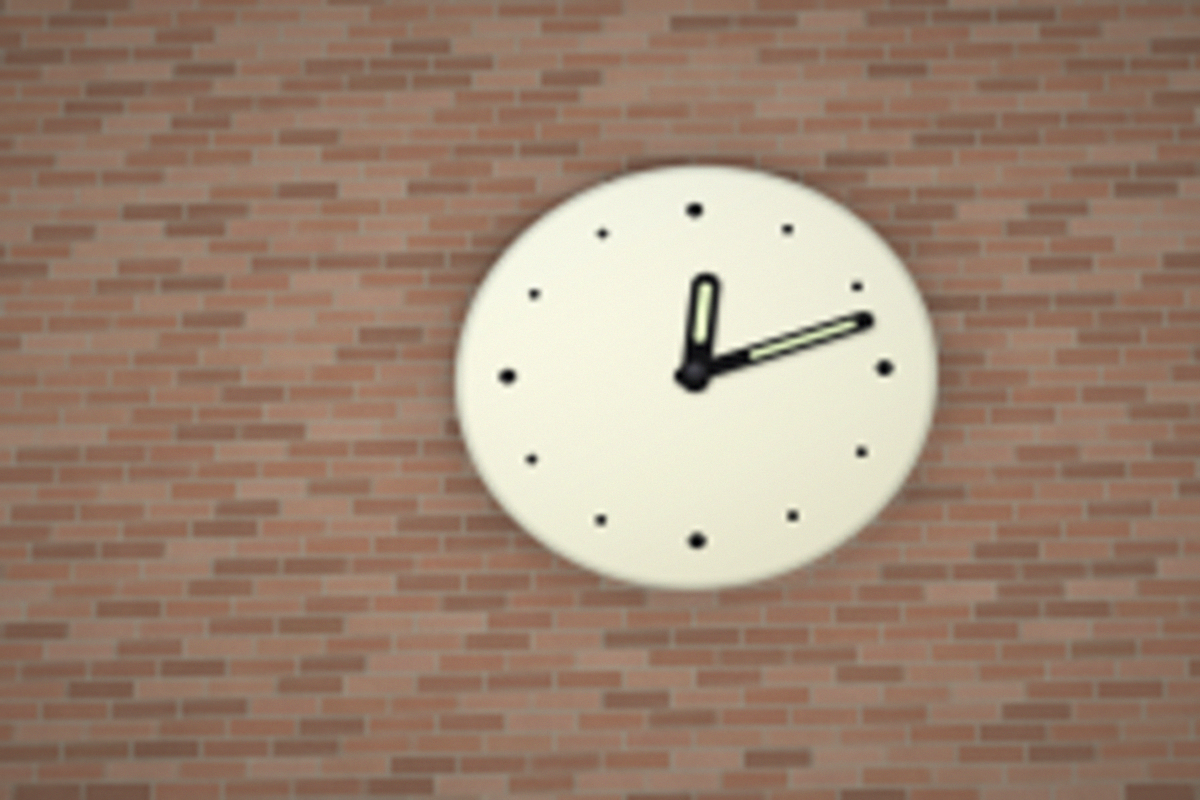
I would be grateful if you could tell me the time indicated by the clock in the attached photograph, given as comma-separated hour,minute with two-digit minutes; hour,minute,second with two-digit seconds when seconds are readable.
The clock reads 12,12
